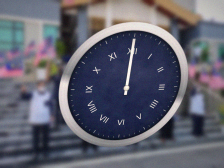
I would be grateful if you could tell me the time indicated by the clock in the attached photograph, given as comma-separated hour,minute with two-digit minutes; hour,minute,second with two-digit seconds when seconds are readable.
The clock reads 12,00
